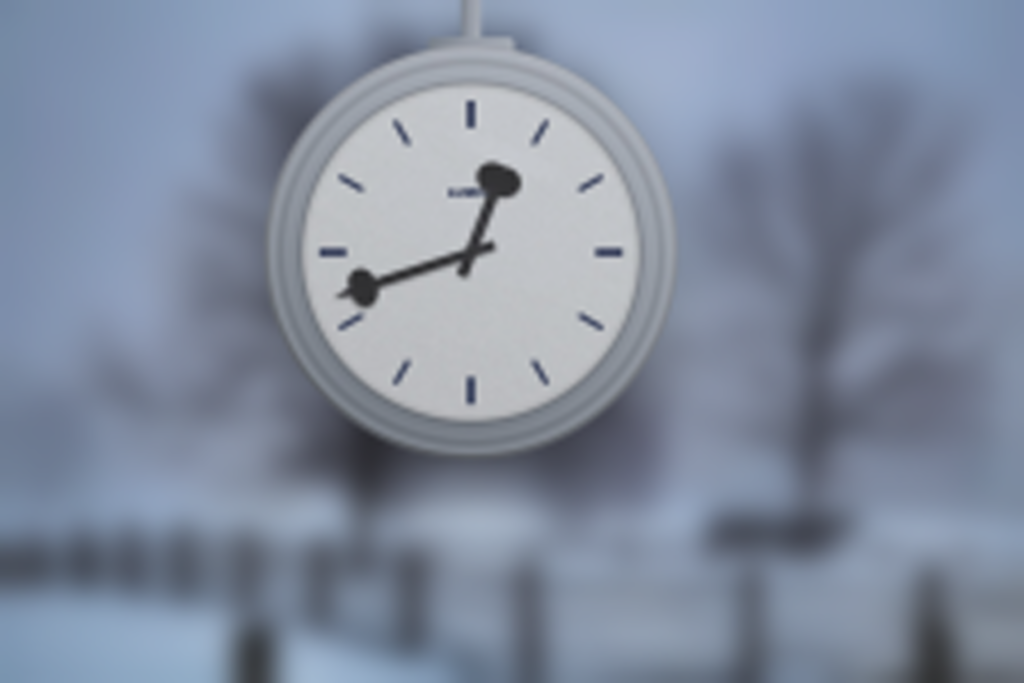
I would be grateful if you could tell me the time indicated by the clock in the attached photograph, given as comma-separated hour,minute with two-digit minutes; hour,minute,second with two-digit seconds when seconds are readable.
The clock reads 12,42
